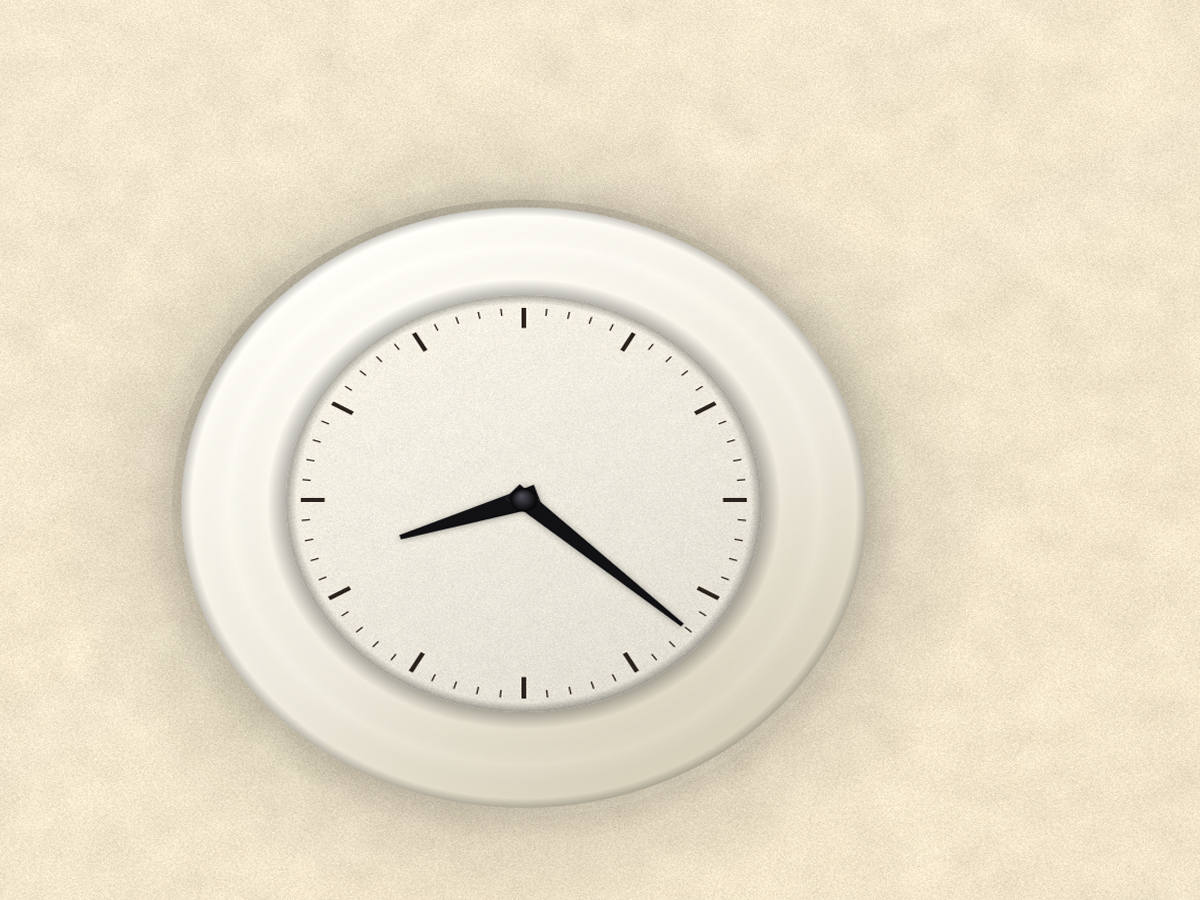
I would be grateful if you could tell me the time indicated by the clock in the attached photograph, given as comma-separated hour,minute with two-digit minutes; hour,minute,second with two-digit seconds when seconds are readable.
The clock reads 8,22
